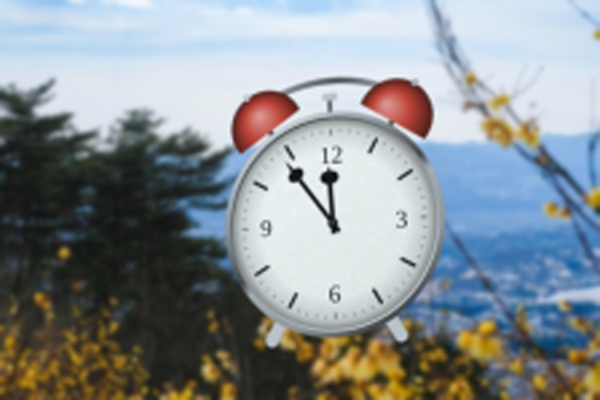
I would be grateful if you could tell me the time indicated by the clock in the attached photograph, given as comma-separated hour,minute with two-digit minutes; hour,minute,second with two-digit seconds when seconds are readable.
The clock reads 11,54
